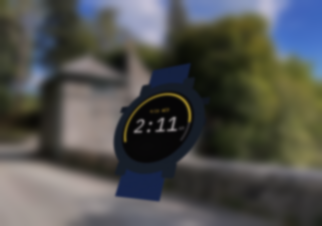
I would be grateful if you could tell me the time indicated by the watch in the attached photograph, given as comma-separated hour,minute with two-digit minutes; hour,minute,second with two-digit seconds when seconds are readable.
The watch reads 2,11
